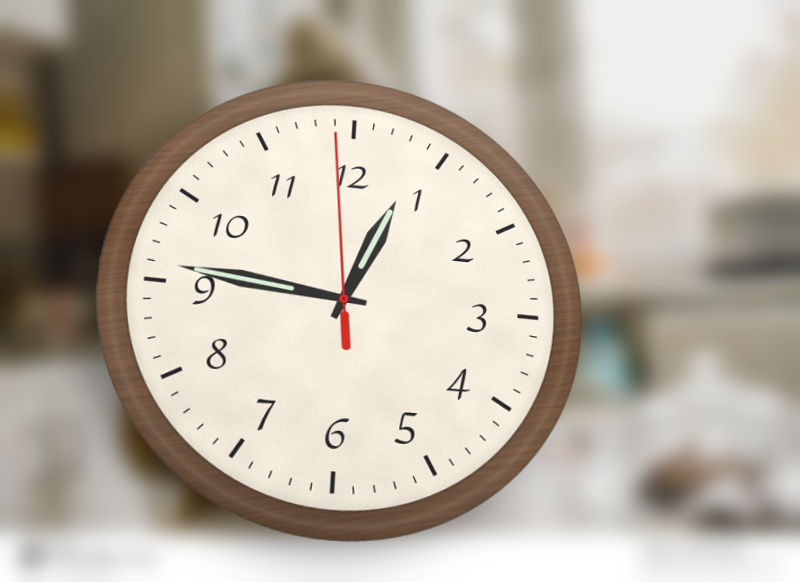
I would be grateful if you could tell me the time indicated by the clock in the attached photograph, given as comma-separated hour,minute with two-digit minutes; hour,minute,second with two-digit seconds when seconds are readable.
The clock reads 12,45,59
